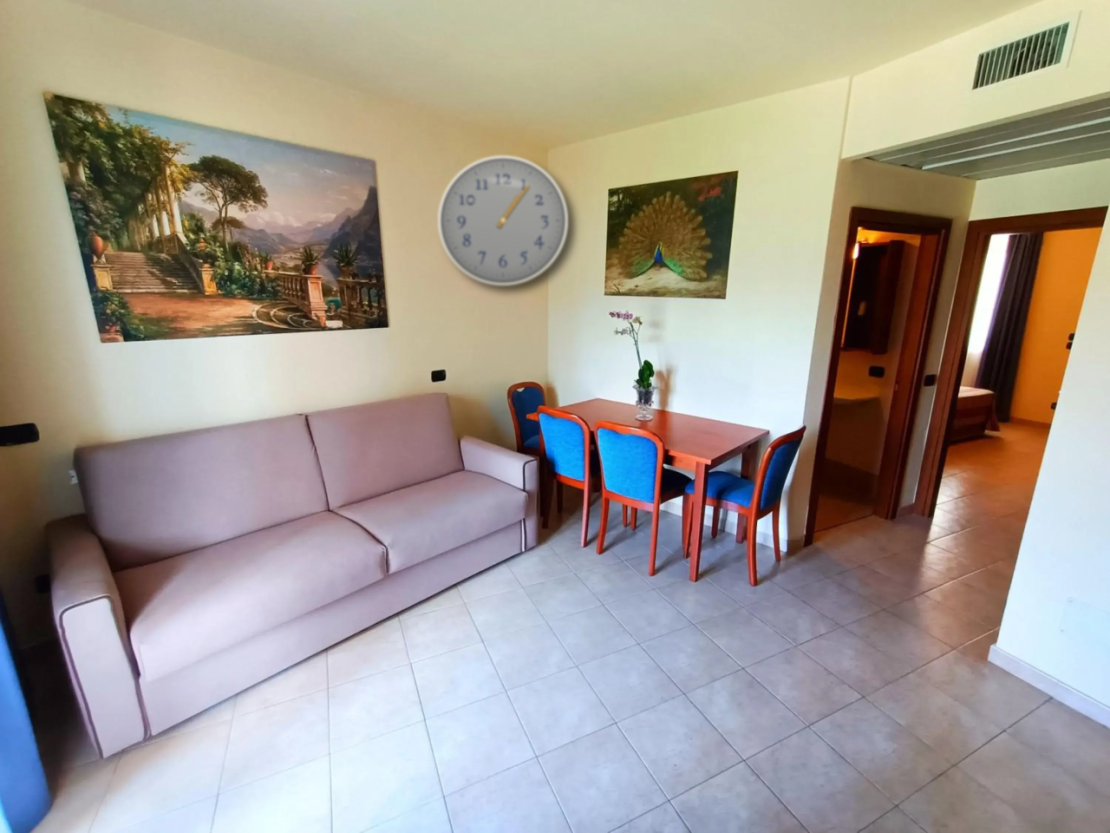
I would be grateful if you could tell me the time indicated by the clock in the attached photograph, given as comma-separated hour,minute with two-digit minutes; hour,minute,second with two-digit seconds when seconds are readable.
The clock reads 1,06
